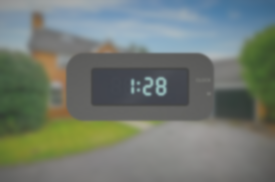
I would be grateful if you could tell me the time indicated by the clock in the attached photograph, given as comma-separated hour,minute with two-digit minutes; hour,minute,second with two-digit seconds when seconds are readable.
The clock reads 1,28
